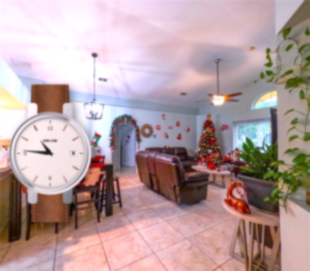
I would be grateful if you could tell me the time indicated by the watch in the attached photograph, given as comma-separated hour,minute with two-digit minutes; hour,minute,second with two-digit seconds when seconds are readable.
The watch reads 10,46
